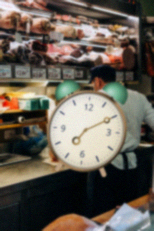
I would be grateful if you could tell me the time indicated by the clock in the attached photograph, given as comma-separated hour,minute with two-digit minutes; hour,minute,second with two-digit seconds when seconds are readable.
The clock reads 7,10
